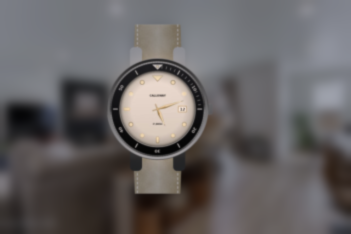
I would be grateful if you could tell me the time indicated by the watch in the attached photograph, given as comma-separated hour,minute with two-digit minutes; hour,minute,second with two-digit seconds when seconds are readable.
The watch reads 5,12
